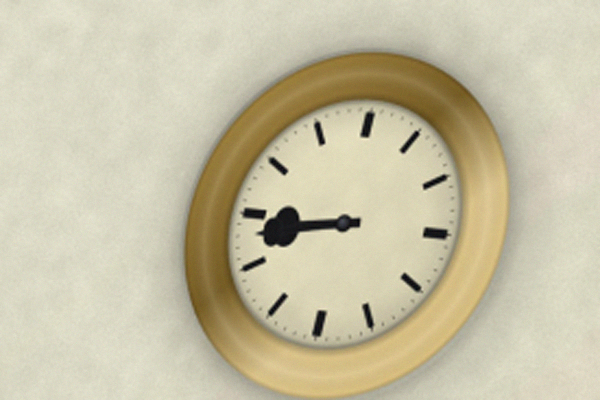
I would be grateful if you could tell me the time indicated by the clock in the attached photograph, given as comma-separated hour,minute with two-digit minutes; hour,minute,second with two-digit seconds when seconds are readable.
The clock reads 8,43
